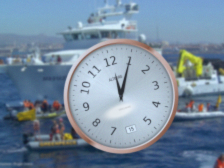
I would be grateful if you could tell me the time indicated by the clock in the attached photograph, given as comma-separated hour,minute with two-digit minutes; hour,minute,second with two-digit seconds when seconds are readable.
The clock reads 12,05
